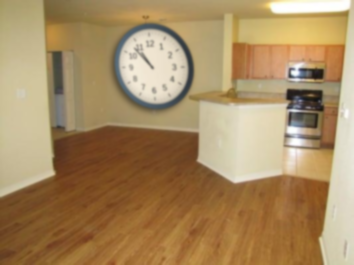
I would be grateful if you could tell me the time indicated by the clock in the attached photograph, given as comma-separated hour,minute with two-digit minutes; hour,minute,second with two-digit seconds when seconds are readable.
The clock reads 10,53
